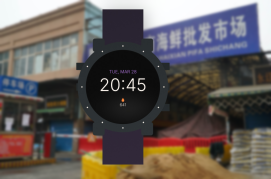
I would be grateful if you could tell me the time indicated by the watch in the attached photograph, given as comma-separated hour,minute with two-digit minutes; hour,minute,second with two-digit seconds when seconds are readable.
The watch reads 20,45
